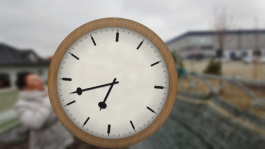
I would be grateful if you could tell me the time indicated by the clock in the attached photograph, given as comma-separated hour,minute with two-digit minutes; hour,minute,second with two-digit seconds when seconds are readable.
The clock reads 6,42
